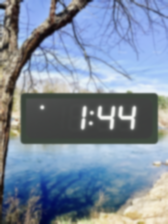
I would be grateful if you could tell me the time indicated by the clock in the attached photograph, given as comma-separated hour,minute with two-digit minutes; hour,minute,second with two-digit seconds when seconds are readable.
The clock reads 1,44
